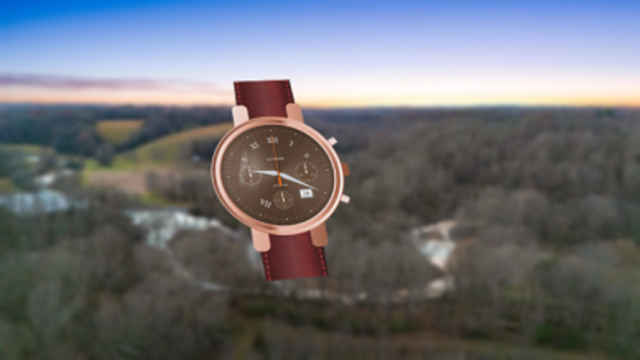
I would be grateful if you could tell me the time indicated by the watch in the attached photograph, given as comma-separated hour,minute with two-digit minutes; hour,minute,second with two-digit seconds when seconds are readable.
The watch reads 9,20
